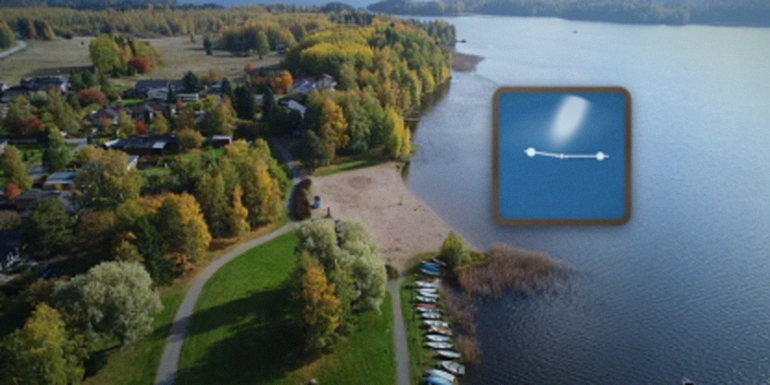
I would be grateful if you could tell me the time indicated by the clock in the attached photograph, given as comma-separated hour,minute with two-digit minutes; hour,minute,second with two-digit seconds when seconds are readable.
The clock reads 9,15
